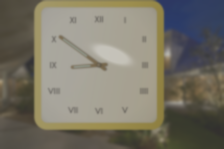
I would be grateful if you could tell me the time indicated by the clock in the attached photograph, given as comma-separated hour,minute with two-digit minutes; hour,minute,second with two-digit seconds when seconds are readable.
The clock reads 8,51
